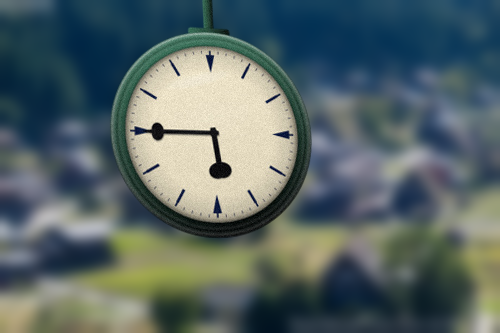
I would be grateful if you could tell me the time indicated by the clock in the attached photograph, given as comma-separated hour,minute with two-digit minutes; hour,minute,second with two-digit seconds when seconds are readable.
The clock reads 5,45
